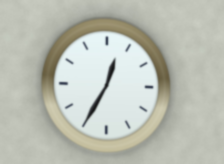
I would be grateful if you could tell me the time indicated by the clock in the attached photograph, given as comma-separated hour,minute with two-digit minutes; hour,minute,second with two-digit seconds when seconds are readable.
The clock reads 12,35
